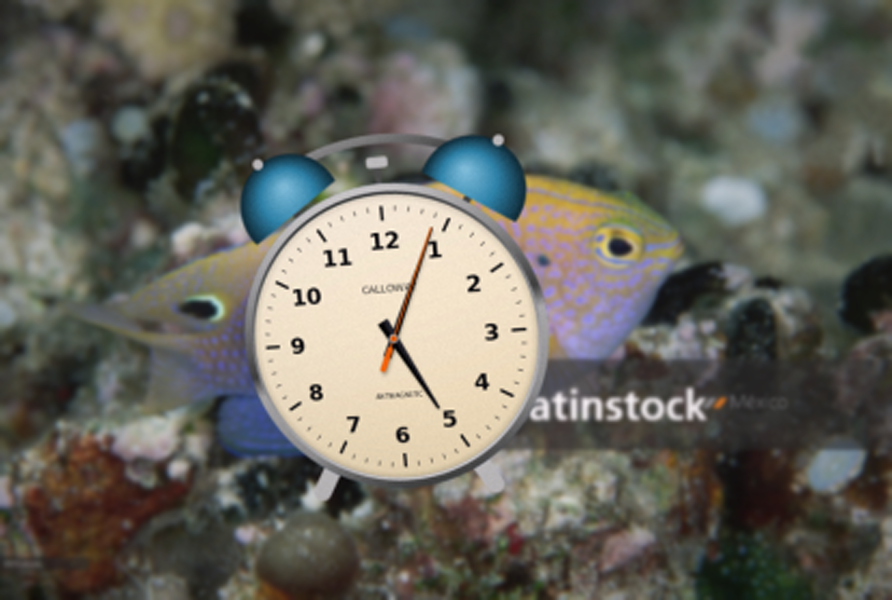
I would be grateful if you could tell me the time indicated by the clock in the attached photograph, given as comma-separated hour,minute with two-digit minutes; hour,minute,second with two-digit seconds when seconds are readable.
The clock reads 5,04,04
